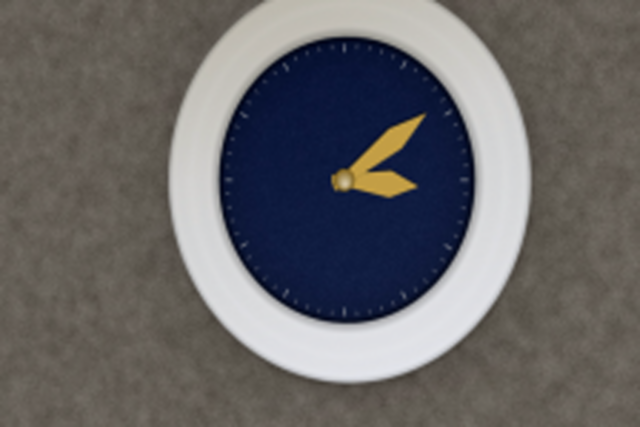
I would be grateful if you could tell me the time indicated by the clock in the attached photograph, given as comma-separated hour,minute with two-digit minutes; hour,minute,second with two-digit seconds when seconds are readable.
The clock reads 3,09
